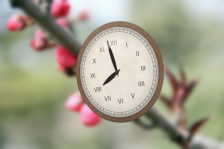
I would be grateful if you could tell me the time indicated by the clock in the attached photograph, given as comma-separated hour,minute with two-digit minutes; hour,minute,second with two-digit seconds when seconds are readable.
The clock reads 7,58
